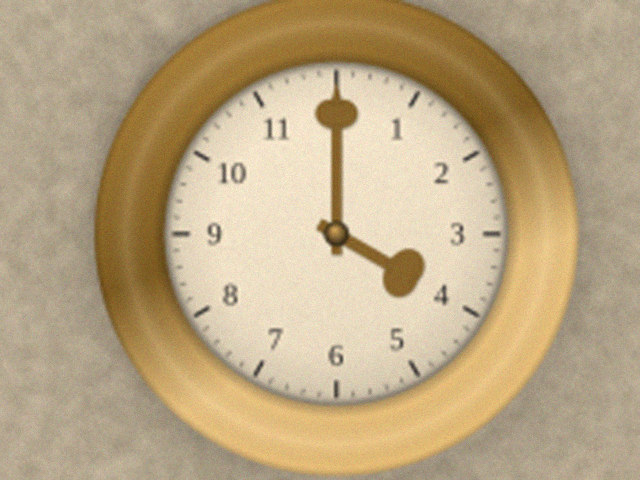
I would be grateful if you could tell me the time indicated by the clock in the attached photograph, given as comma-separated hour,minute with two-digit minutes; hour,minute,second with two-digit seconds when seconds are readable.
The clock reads 4,00
